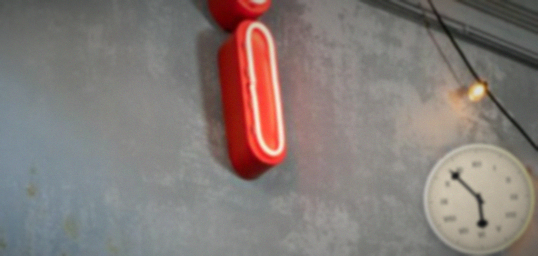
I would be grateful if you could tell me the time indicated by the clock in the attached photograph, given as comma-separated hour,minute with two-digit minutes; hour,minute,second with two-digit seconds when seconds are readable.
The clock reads 5,53
